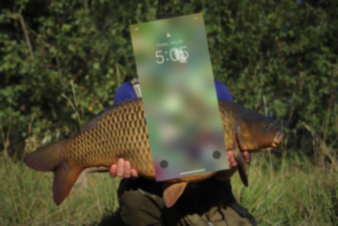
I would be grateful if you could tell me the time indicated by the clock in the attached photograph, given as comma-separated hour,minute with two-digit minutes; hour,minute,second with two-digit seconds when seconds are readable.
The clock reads 5,05
